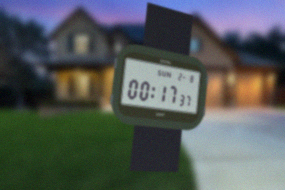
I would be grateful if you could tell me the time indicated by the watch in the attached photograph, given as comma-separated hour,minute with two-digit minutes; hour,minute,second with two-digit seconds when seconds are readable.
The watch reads 0,17,37
